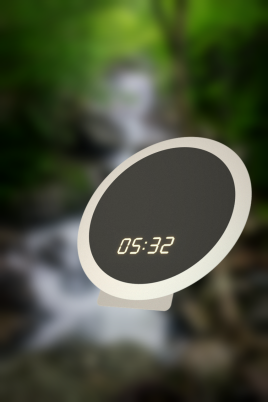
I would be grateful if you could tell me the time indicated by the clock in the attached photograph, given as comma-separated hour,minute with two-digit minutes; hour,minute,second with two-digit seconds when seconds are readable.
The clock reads 5,32
